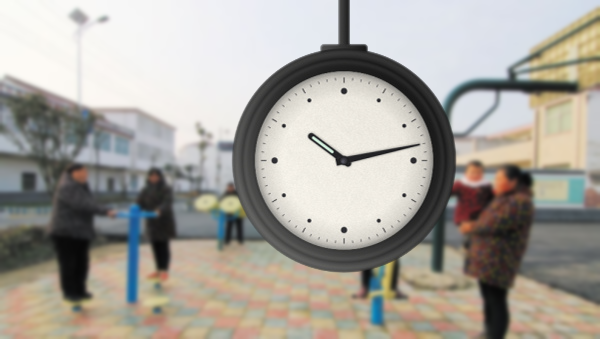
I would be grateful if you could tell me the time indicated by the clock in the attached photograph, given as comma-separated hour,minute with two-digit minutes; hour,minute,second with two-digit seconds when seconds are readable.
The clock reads 10,13
